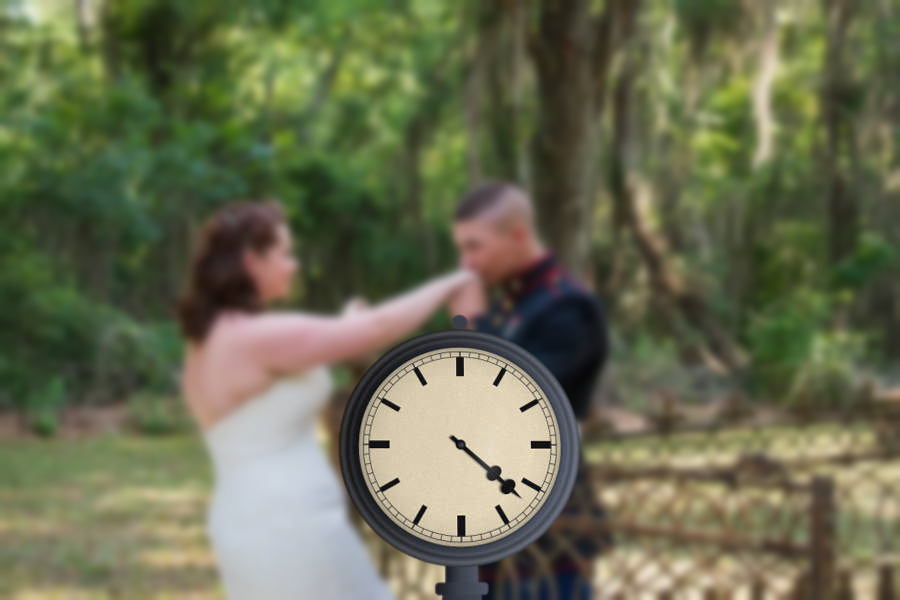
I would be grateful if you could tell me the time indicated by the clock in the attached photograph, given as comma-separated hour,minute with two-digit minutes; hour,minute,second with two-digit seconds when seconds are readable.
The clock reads 4,22
